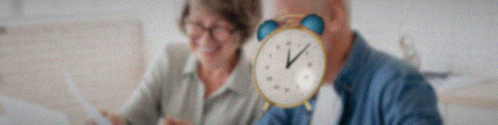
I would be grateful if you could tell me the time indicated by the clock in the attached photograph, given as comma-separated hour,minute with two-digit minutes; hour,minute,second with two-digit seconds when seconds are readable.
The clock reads 12,08
